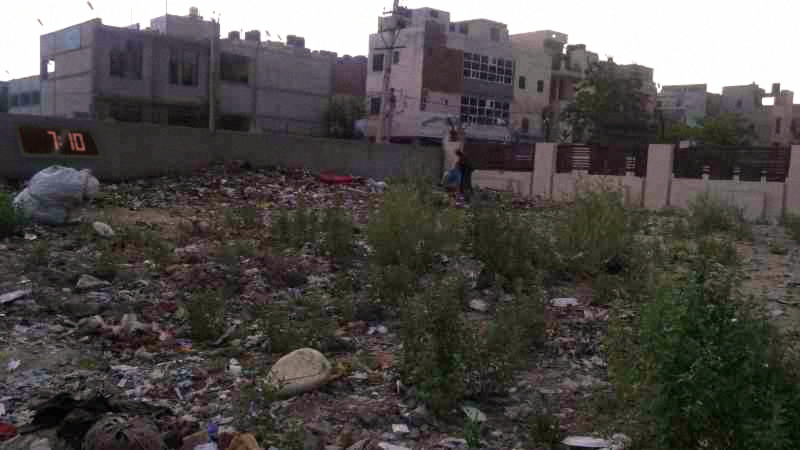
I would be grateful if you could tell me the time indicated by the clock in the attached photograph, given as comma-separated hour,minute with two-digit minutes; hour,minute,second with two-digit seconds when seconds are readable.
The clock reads 7,10
